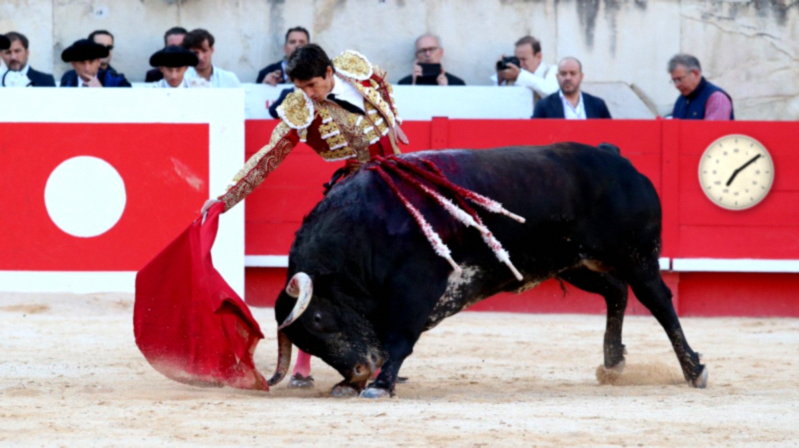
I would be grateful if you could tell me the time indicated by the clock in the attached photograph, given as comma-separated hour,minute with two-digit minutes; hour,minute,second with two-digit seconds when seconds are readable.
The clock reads 7,09
